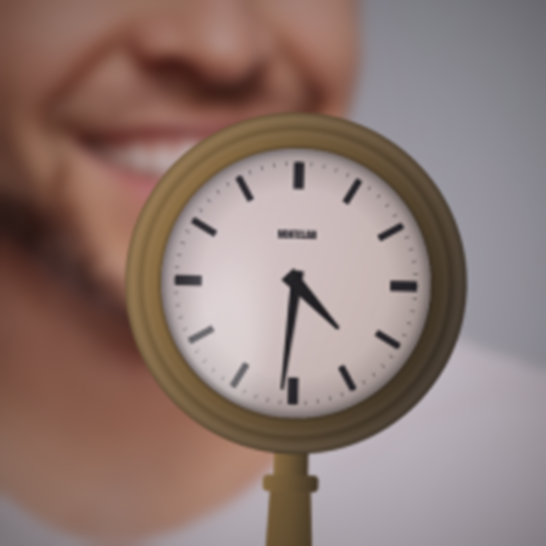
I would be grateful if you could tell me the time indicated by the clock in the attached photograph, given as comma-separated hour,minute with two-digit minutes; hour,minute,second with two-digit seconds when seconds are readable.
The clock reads 4,31
